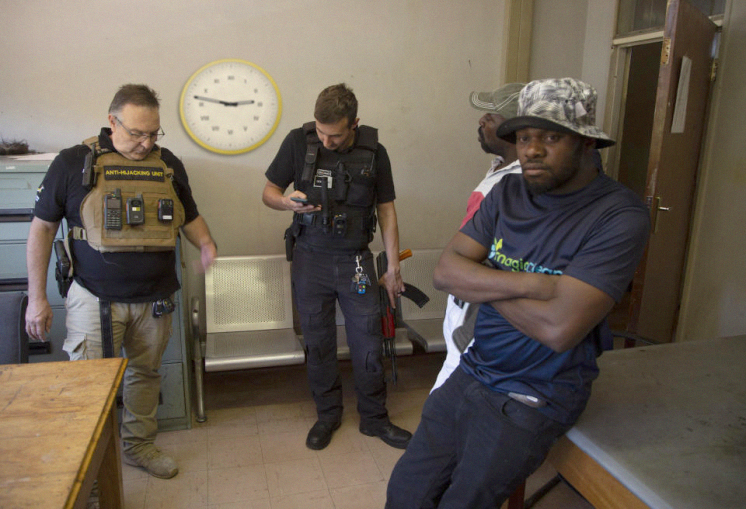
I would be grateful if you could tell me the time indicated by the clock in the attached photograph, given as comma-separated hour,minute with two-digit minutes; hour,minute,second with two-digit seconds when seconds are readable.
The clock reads 2,47
